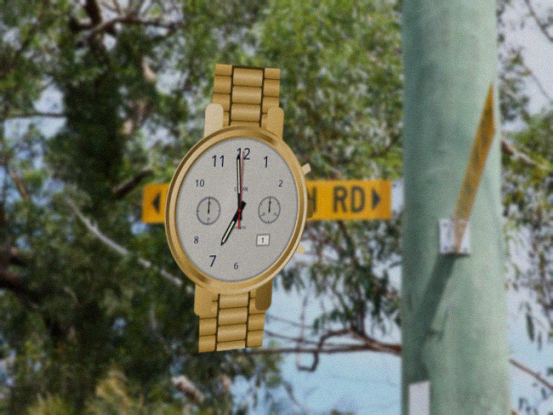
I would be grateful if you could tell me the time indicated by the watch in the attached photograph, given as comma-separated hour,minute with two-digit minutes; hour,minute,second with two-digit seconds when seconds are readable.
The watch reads 6,59
